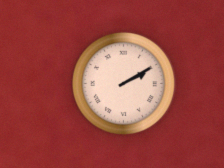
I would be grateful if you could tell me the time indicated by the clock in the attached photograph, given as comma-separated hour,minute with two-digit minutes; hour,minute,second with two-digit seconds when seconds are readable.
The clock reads 2,10
